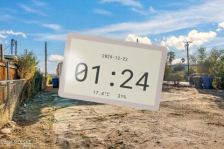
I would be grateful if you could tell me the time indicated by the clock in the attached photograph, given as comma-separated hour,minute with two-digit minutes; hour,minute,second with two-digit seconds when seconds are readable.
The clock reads 1,24
